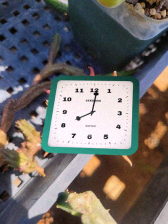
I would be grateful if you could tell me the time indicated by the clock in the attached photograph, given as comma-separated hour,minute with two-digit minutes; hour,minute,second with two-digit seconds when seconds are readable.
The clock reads 8,01
